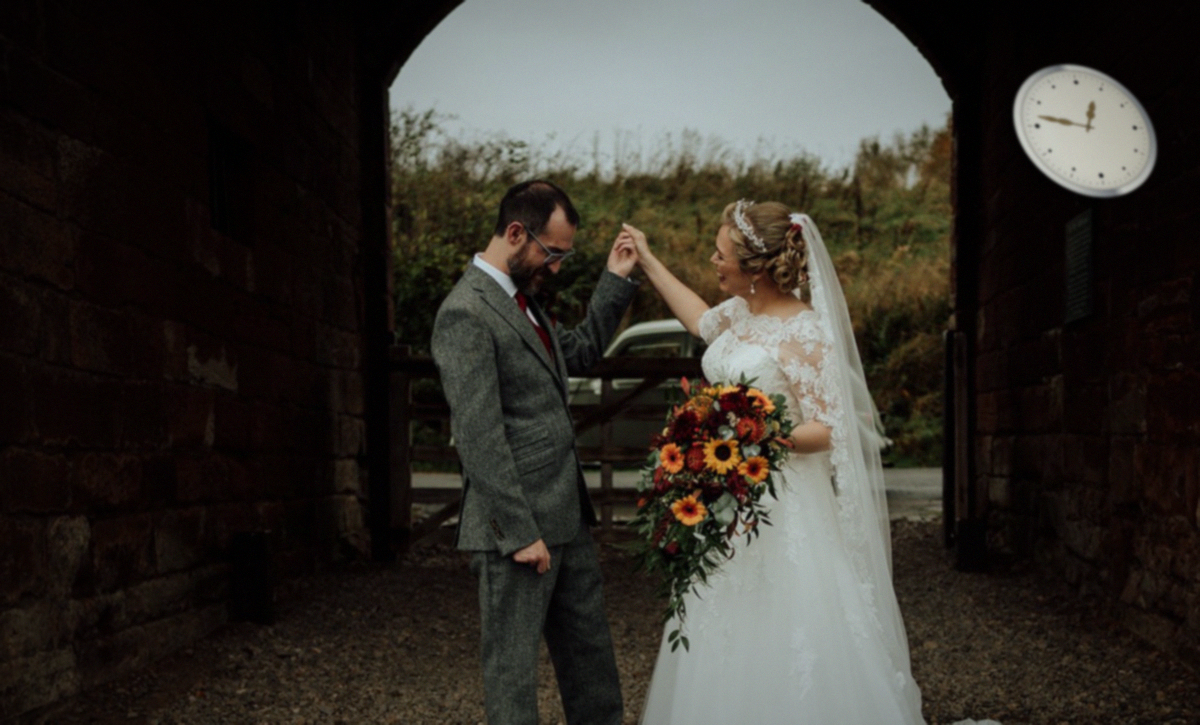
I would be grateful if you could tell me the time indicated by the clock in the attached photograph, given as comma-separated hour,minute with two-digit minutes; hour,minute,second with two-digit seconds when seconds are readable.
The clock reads 12,47
